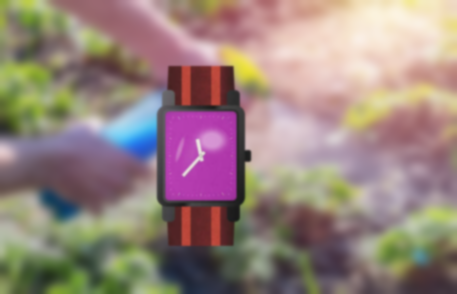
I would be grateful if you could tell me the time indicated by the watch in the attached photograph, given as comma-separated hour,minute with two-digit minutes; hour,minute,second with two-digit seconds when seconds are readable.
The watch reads 11,37
